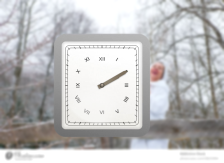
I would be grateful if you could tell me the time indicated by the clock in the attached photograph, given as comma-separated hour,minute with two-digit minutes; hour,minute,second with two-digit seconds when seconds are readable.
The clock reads 2,10
